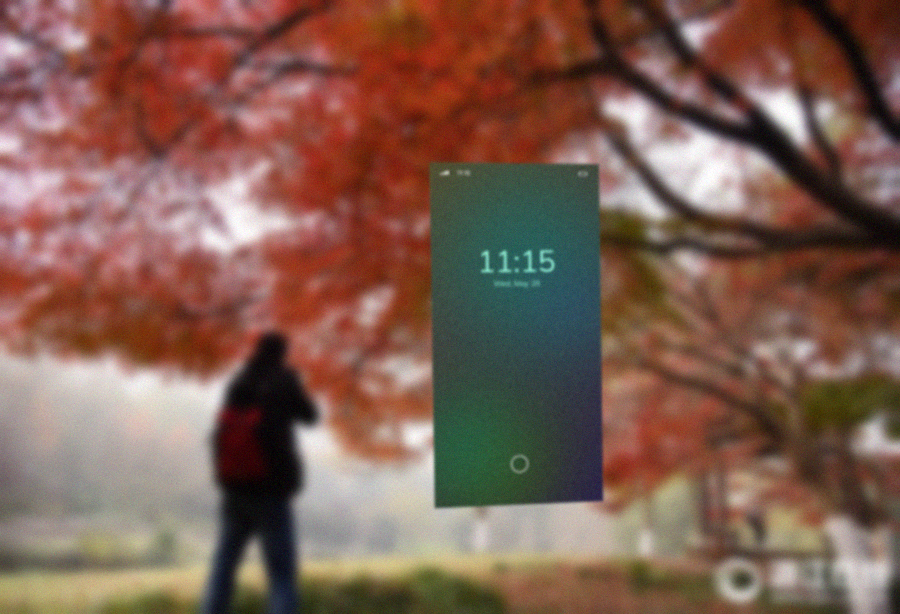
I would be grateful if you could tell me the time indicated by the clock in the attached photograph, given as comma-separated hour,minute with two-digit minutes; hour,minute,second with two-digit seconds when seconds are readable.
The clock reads 11,15
